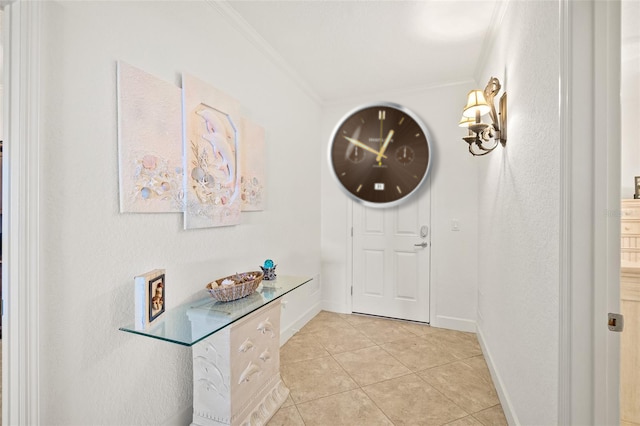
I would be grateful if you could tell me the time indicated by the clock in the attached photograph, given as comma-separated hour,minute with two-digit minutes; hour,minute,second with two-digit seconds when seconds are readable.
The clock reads 12,49
